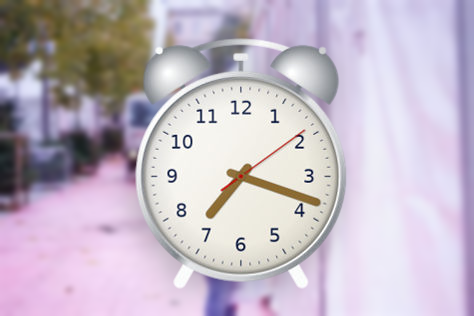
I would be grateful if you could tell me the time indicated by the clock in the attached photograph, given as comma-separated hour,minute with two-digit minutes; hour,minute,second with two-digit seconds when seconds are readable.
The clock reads 7,18,09
